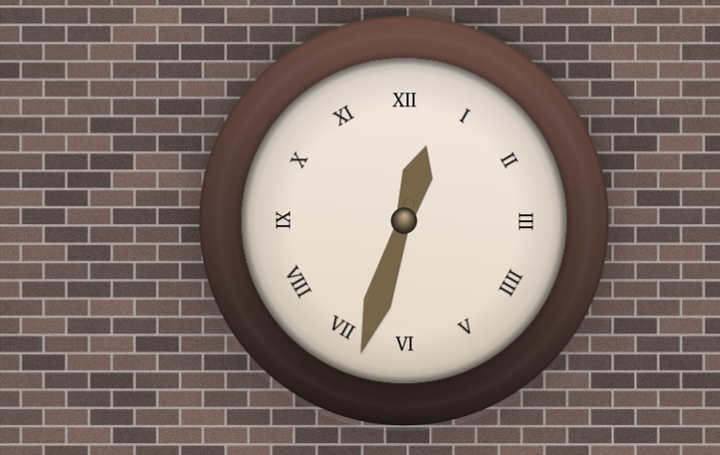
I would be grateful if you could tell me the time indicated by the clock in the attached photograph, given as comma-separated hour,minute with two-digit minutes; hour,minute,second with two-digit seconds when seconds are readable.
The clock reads 12,33
